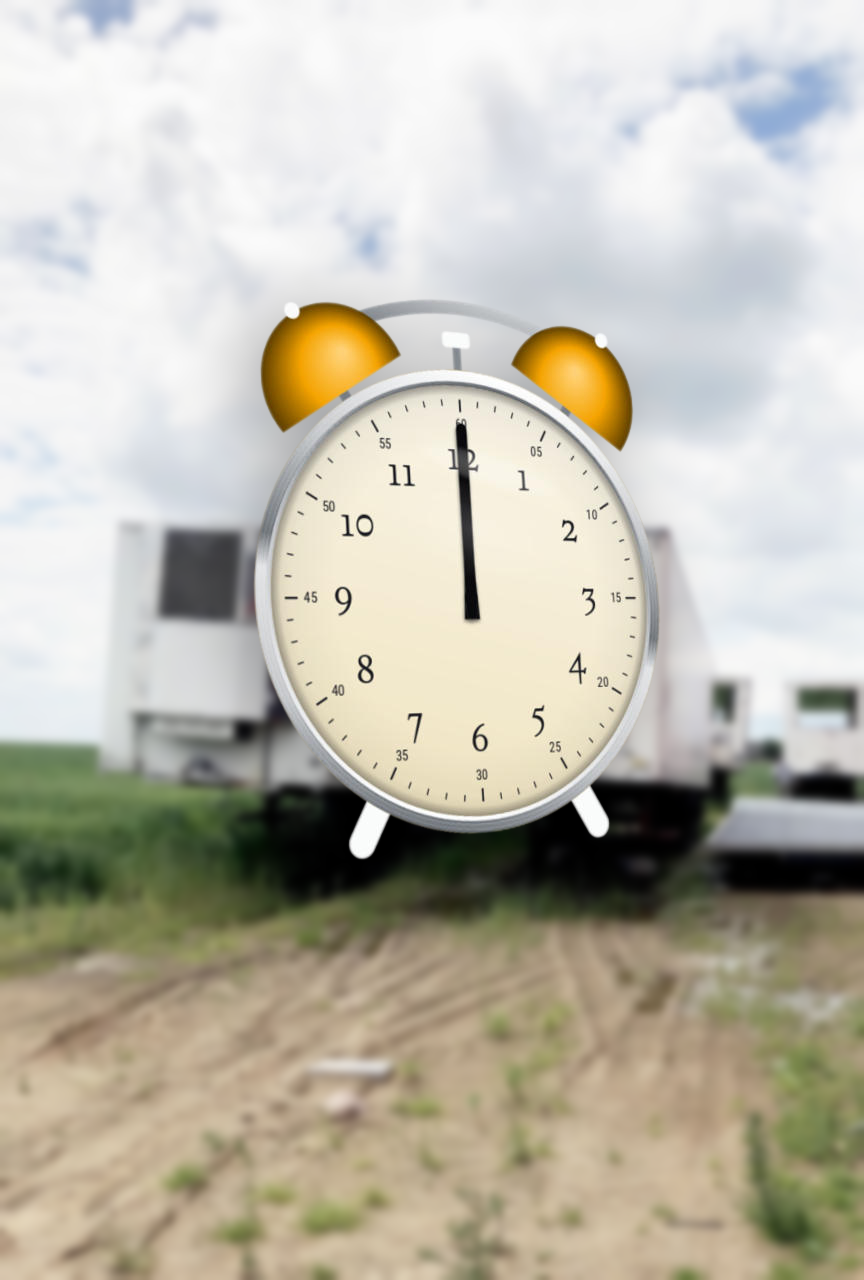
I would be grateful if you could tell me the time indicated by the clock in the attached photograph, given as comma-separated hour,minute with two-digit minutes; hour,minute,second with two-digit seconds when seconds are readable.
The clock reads 12,00
